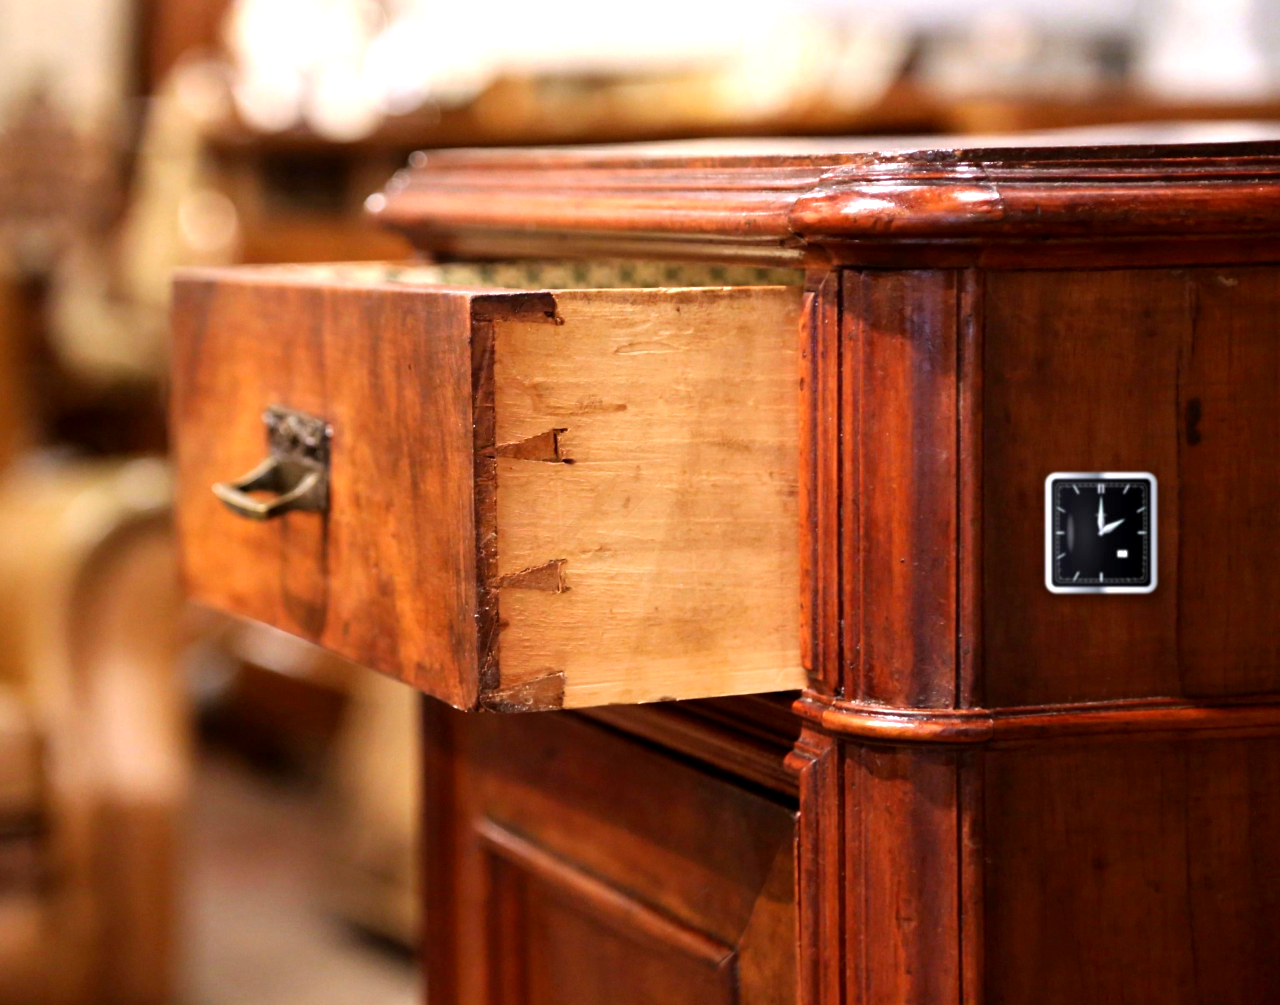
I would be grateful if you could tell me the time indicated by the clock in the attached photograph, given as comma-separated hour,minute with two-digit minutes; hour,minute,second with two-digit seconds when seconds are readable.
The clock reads 2,00
